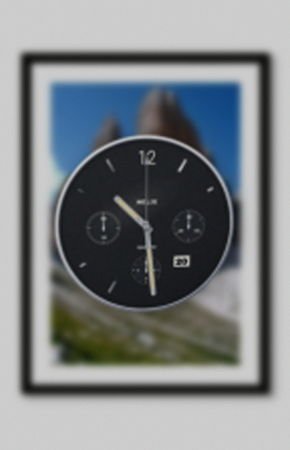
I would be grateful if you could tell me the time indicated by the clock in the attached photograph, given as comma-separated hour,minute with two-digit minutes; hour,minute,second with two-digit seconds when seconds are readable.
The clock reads 10,29
